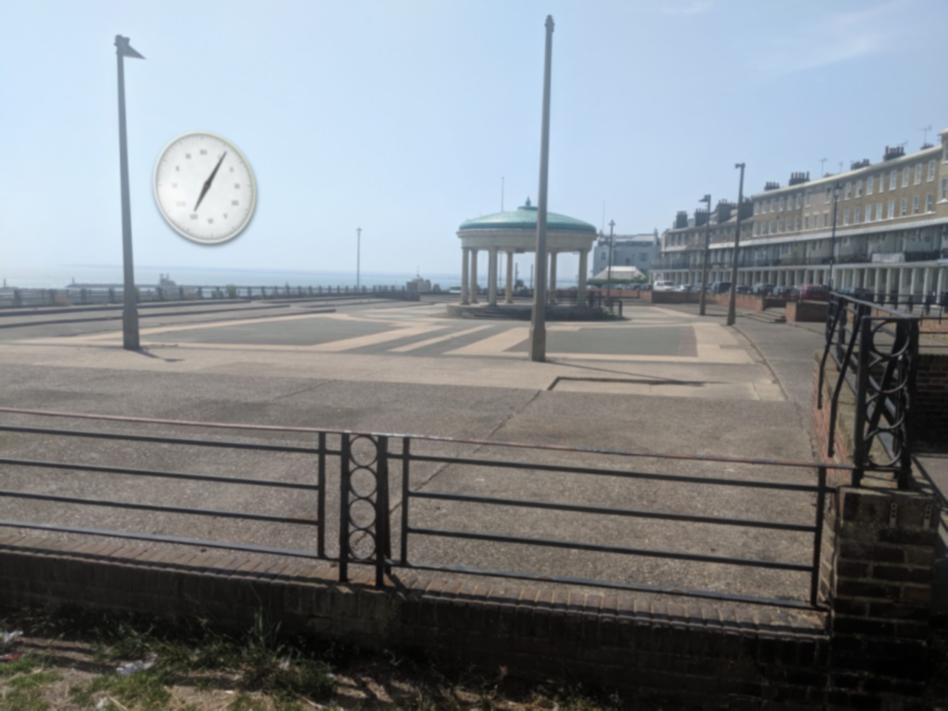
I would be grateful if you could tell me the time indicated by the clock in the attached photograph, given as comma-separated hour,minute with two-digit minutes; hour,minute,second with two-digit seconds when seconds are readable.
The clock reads 7,06
